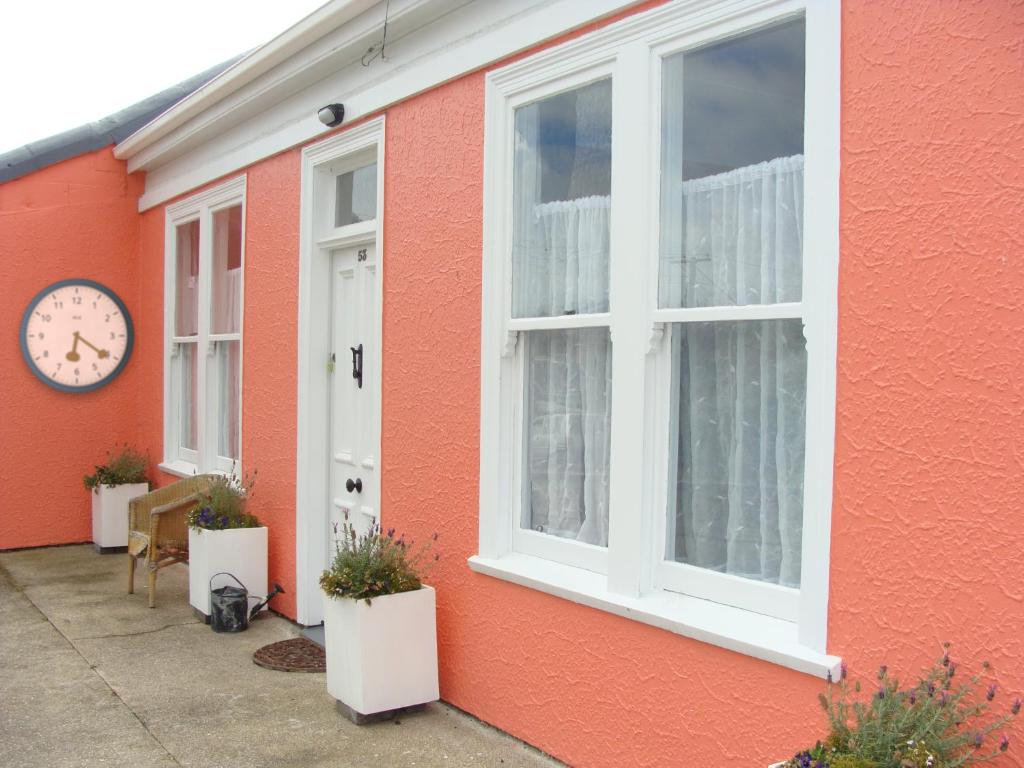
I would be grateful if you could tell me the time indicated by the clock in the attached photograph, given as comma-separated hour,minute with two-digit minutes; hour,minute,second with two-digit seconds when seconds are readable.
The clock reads 6,21
